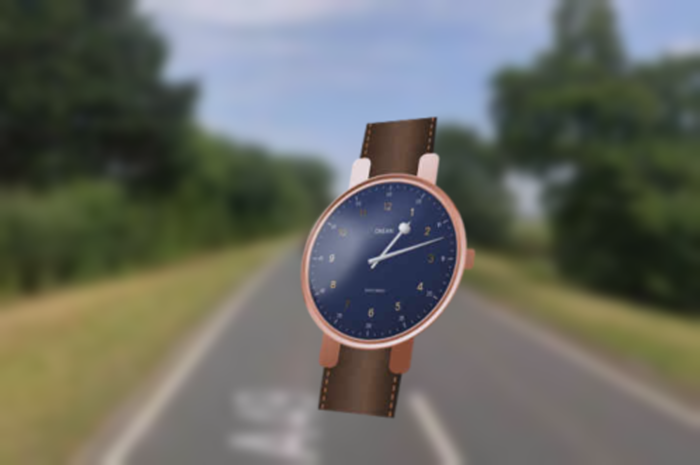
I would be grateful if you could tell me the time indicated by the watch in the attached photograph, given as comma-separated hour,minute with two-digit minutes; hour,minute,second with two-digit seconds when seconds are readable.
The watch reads 1,12
